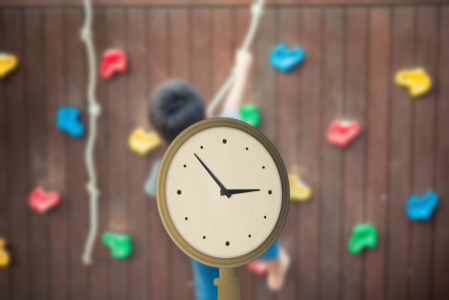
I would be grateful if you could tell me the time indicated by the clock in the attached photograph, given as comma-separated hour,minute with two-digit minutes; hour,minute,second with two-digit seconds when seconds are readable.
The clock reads 2,53
